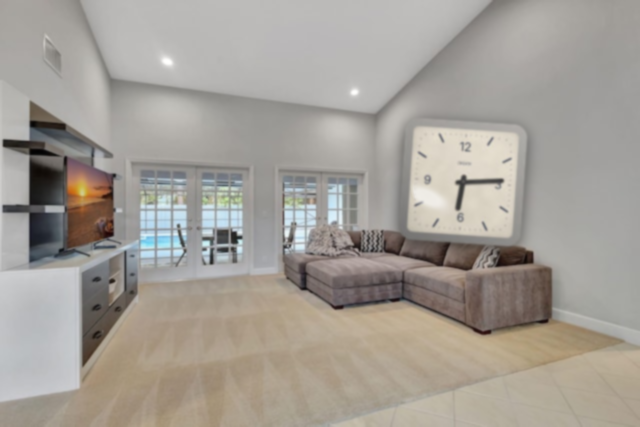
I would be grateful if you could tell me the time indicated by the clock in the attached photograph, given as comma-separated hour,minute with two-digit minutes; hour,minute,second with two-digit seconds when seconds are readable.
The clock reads 6,14
